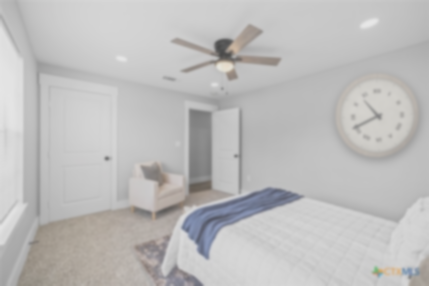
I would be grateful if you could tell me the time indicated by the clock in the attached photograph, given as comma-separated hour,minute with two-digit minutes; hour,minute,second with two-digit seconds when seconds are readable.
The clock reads 10,41
